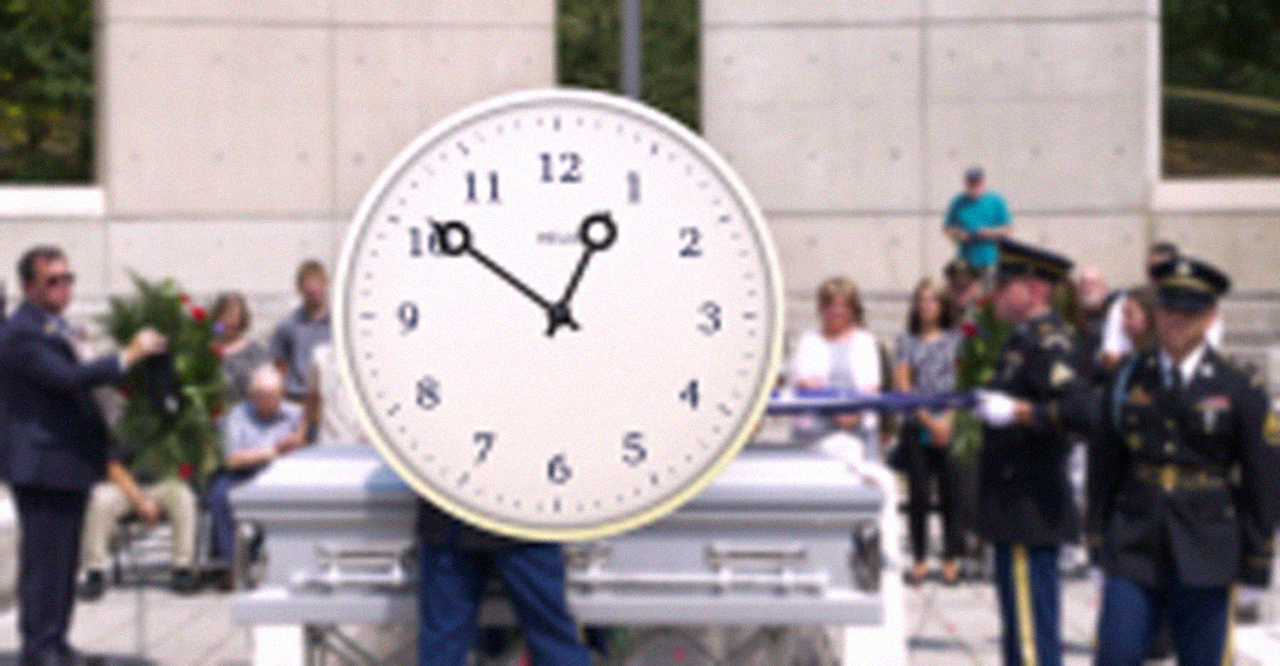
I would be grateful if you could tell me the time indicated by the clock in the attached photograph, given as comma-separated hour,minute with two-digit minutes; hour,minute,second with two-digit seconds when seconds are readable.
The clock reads 12,51
